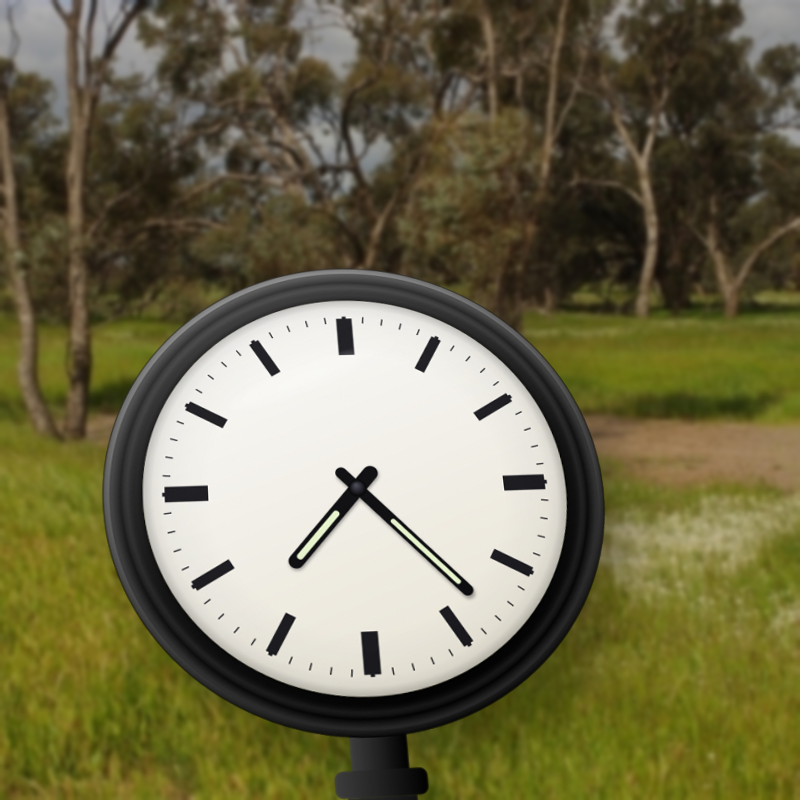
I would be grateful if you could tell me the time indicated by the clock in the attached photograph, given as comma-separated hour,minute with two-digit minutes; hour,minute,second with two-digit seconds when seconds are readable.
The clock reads 7,23
